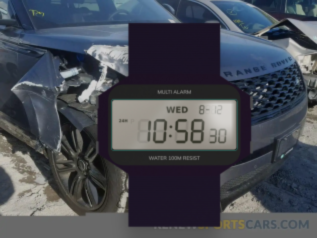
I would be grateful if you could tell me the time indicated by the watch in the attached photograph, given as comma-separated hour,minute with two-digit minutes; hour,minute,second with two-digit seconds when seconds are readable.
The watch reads 10,58,30
